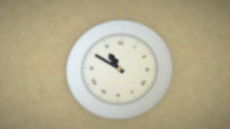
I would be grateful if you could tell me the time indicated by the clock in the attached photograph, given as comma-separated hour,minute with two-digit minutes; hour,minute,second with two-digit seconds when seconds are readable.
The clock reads 10,50
